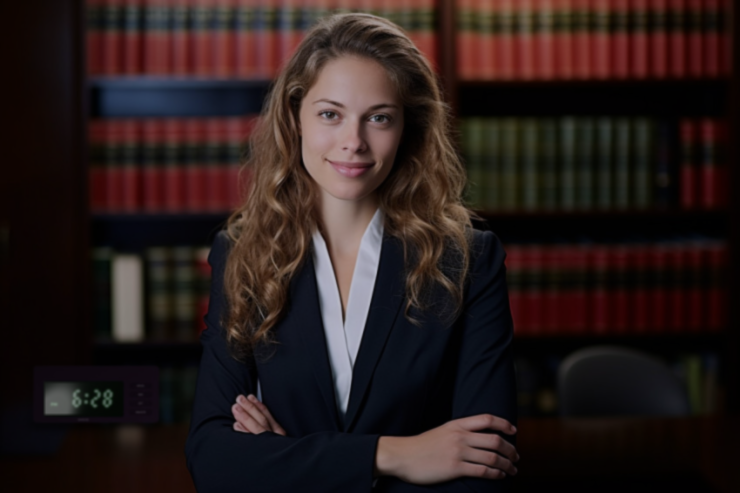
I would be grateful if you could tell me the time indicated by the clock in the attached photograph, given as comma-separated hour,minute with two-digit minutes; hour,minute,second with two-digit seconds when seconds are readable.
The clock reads 6,28
